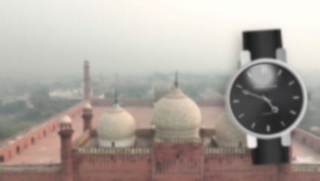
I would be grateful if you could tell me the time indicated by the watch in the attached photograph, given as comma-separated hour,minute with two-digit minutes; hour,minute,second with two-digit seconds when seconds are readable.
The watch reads 4,49
